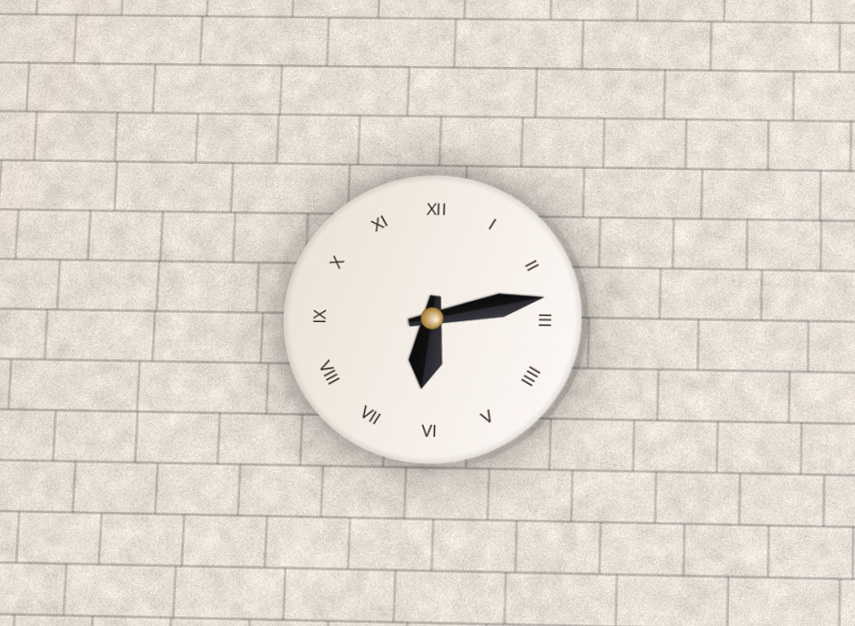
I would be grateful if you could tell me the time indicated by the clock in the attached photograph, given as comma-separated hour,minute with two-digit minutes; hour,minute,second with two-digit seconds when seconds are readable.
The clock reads 6,13
